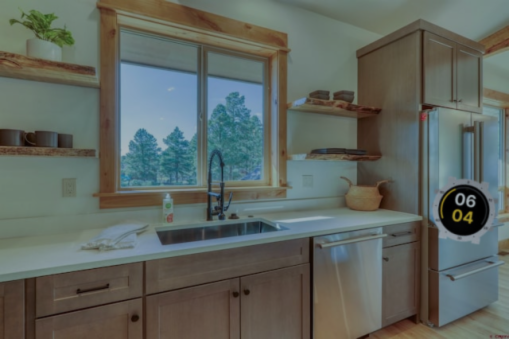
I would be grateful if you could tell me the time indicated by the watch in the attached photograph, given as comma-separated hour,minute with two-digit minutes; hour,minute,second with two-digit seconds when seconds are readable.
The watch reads 6,04
